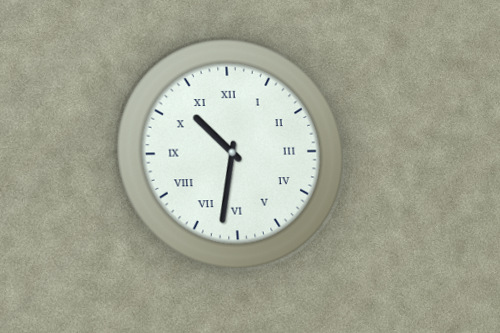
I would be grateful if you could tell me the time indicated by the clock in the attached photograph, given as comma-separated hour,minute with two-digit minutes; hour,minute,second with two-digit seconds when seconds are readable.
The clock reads 10,32
